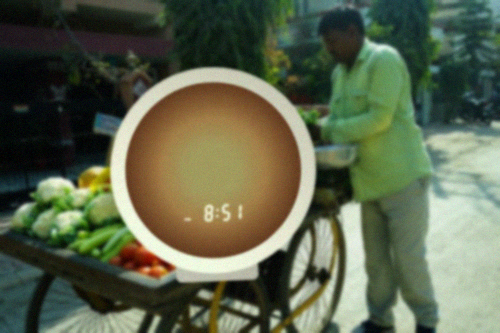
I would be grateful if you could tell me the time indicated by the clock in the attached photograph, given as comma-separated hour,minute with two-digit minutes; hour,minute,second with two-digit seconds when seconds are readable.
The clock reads 8,51
